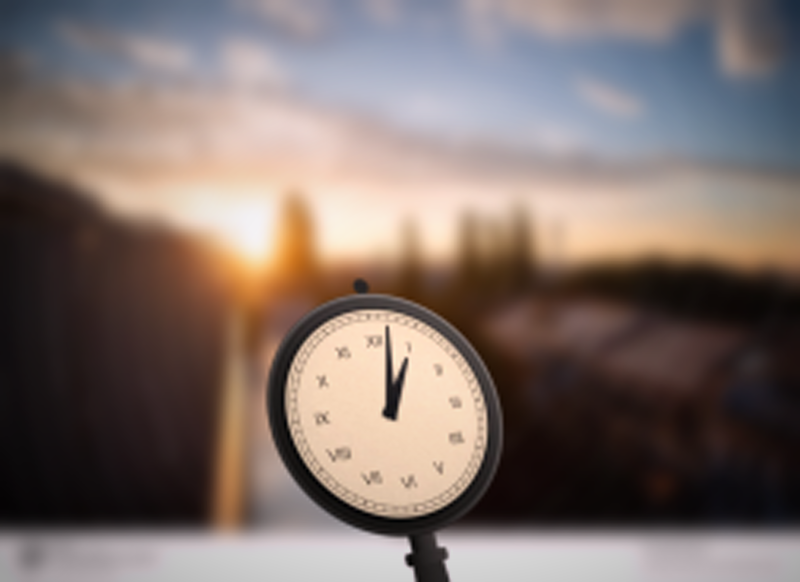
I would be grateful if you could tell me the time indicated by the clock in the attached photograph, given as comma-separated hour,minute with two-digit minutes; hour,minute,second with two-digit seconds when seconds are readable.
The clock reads 1,02
